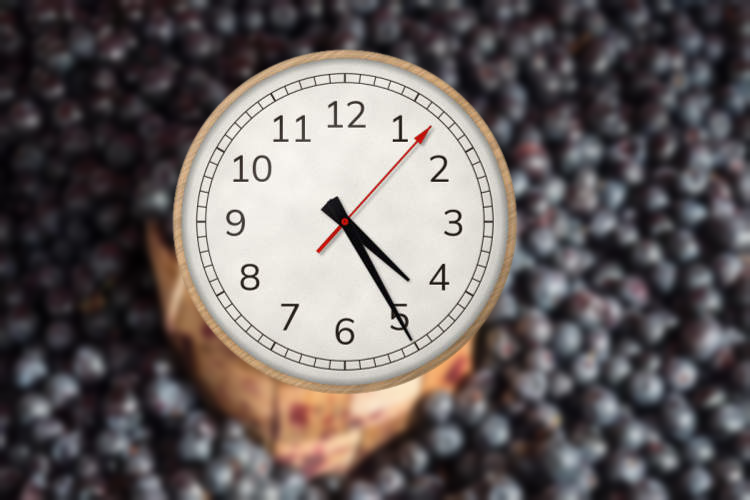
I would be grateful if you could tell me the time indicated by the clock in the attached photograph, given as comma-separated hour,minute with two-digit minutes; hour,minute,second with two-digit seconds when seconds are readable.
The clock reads 4,25,07
